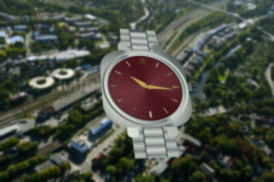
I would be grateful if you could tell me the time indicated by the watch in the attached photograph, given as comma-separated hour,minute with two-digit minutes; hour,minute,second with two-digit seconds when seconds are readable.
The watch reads 10,16
